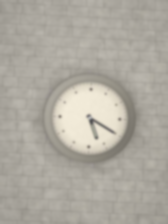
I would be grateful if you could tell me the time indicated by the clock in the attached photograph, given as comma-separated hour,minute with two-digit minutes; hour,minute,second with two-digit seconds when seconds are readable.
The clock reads 5,20
